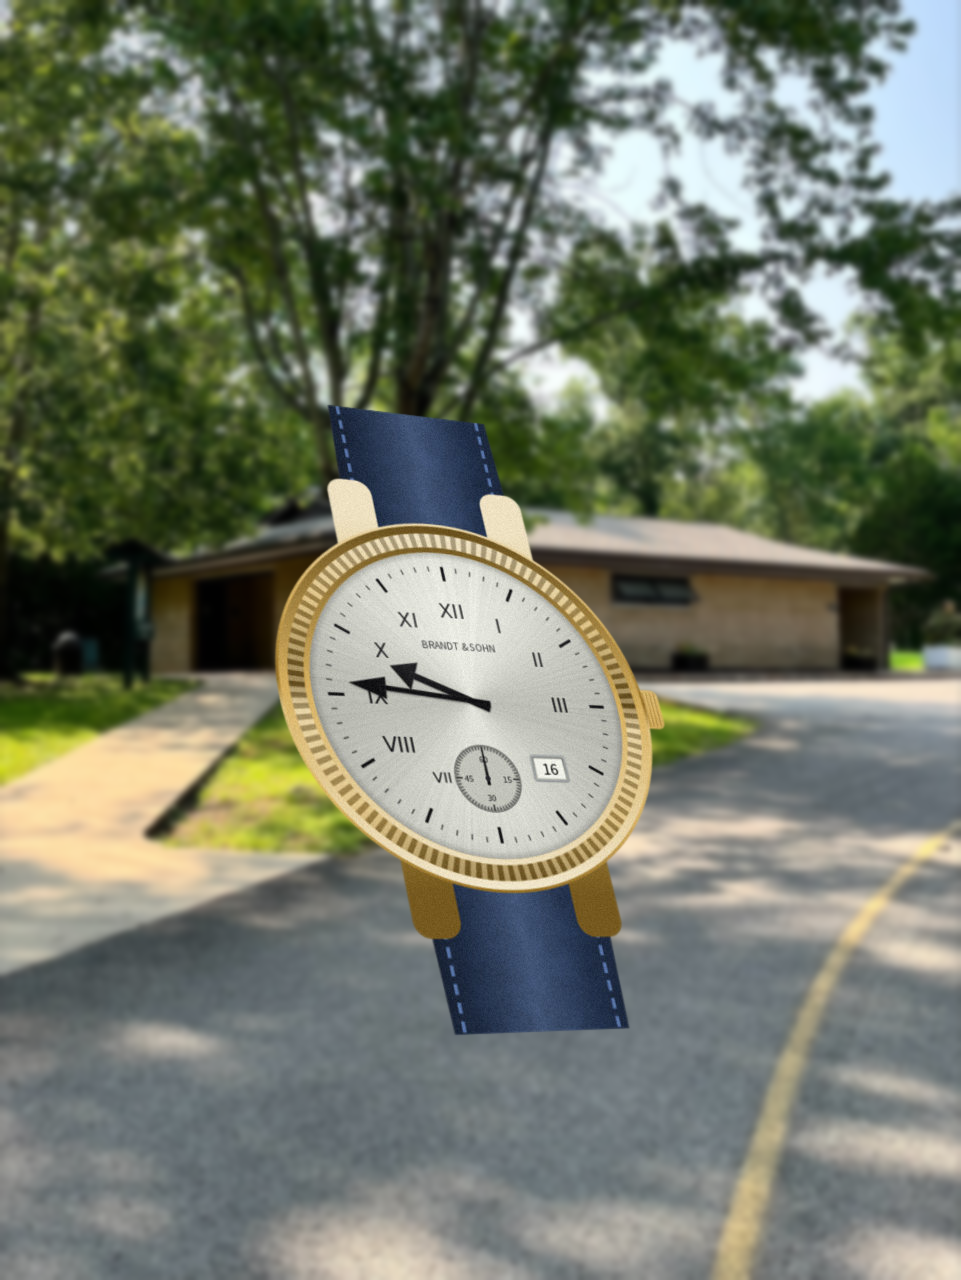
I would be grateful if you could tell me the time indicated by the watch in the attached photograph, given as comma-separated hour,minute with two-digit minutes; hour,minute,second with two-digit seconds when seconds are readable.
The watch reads 9,46
